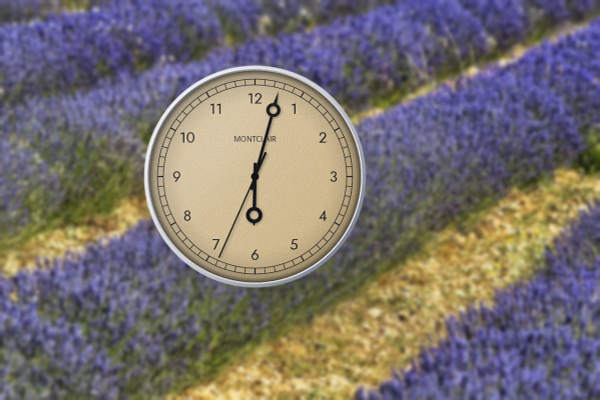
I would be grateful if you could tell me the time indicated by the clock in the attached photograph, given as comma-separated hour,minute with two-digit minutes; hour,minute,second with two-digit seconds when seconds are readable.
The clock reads 6,02,34
